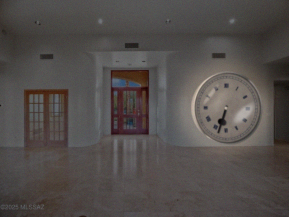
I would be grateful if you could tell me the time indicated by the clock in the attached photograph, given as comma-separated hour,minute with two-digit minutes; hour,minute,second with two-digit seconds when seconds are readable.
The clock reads 6,33
